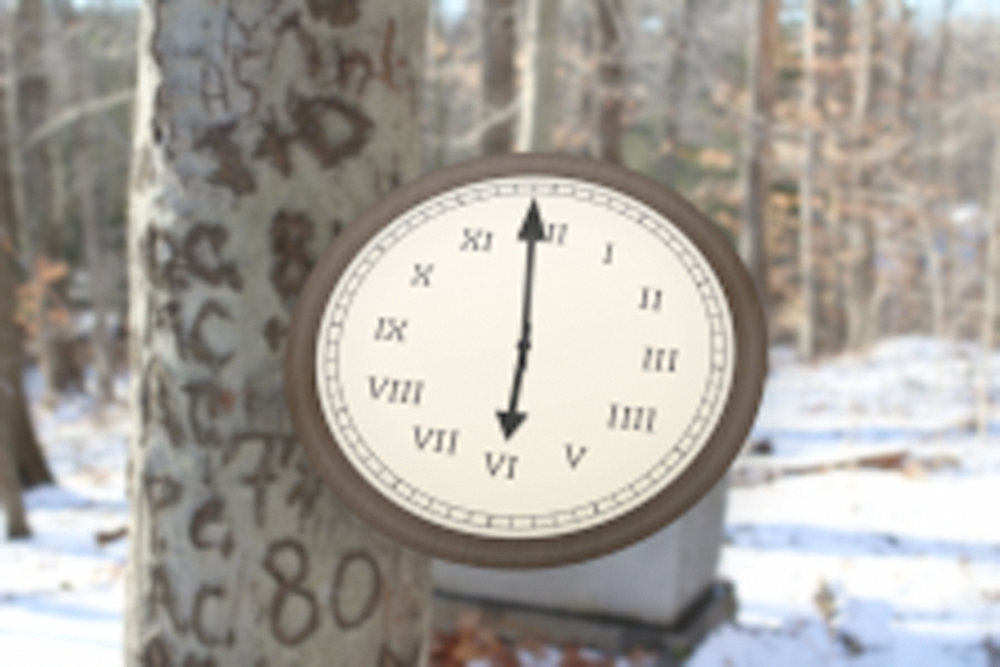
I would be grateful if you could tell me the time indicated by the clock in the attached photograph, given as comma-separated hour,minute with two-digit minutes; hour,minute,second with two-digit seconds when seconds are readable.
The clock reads 5,59
